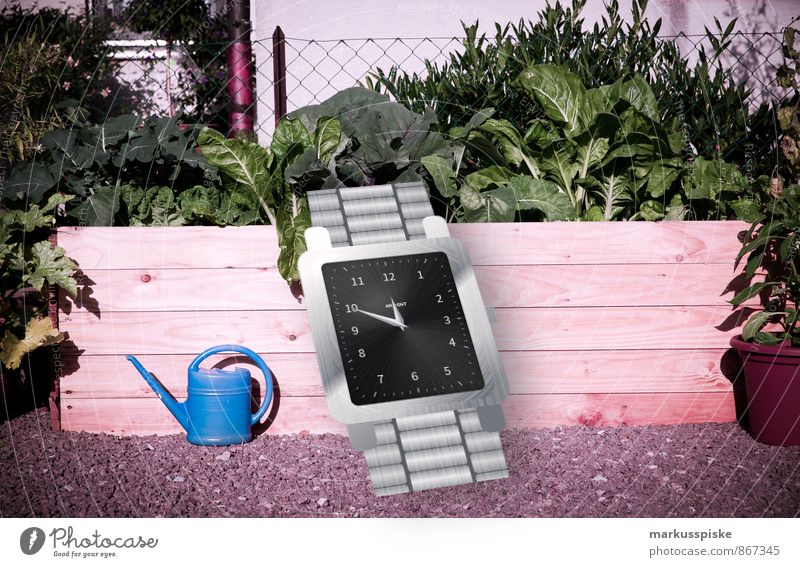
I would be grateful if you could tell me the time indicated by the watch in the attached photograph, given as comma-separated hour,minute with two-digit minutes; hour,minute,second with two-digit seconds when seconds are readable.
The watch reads 11,50
